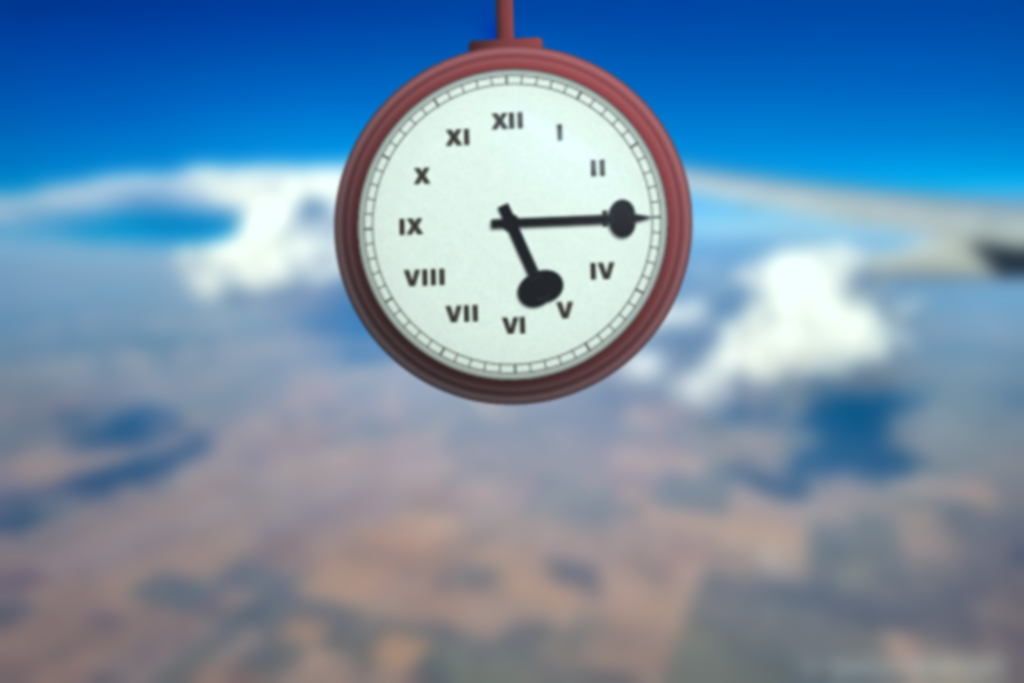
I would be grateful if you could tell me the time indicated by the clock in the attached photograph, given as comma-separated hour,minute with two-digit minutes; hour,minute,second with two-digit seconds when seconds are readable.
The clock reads 5,15
